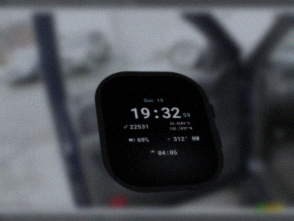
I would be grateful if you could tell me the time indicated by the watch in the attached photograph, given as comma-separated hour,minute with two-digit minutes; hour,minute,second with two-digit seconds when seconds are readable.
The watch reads 19,32
